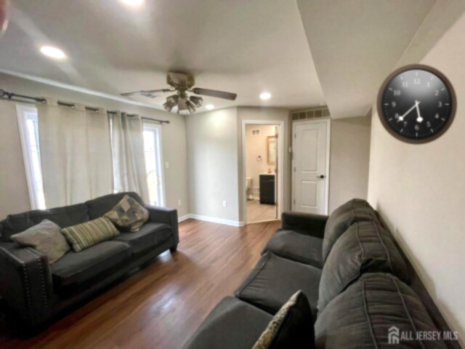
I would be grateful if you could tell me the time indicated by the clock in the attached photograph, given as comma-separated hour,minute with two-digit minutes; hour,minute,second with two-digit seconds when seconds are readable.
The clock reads 5,38
